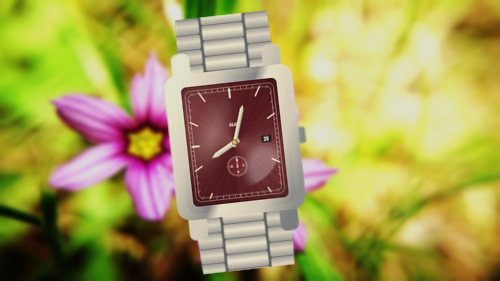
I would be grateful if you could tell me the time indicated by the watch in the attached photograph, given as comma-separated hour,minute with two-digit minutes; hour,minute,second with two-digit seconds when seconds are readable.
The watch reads 8,03
